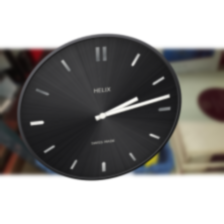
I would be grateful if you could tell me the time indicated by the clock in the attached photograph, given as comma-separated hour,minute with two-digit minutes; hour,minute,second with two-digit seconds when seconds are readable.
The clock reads 2,13
